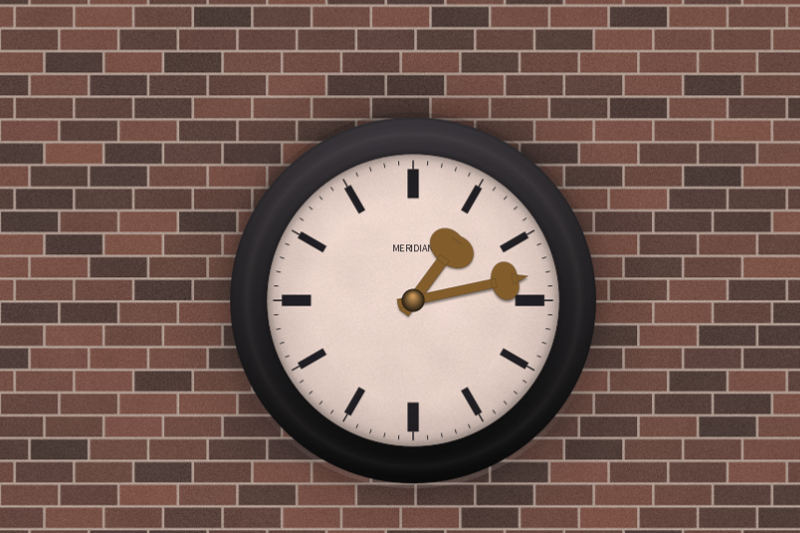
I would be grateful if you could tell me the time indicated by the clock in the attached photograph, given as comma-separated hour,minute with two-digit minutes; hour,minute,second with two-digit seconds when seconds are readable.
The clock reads 1,13
